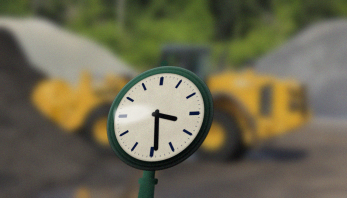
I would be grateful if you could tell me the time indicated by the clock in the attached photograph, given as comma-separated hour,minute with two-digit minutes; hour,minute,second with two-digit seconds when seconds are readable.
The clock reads 3,29
